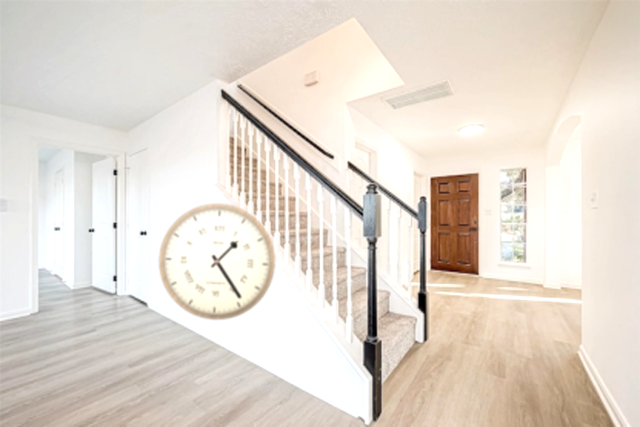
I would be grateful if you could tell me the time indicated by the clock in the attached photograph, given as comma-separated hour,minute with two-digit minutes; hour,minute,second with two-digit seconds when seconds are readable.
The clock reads 1,24
